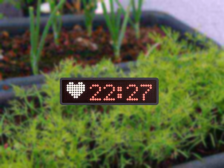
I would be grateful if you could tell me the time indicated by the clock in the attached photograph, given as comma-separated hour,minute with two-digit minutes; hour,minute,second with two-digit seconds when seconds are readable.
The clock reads 22,27
